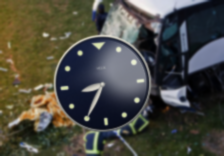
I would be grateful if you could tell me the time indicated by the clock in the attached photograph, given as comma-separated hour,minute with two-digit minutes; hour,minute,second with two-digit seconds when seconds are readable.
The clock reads 8,35
